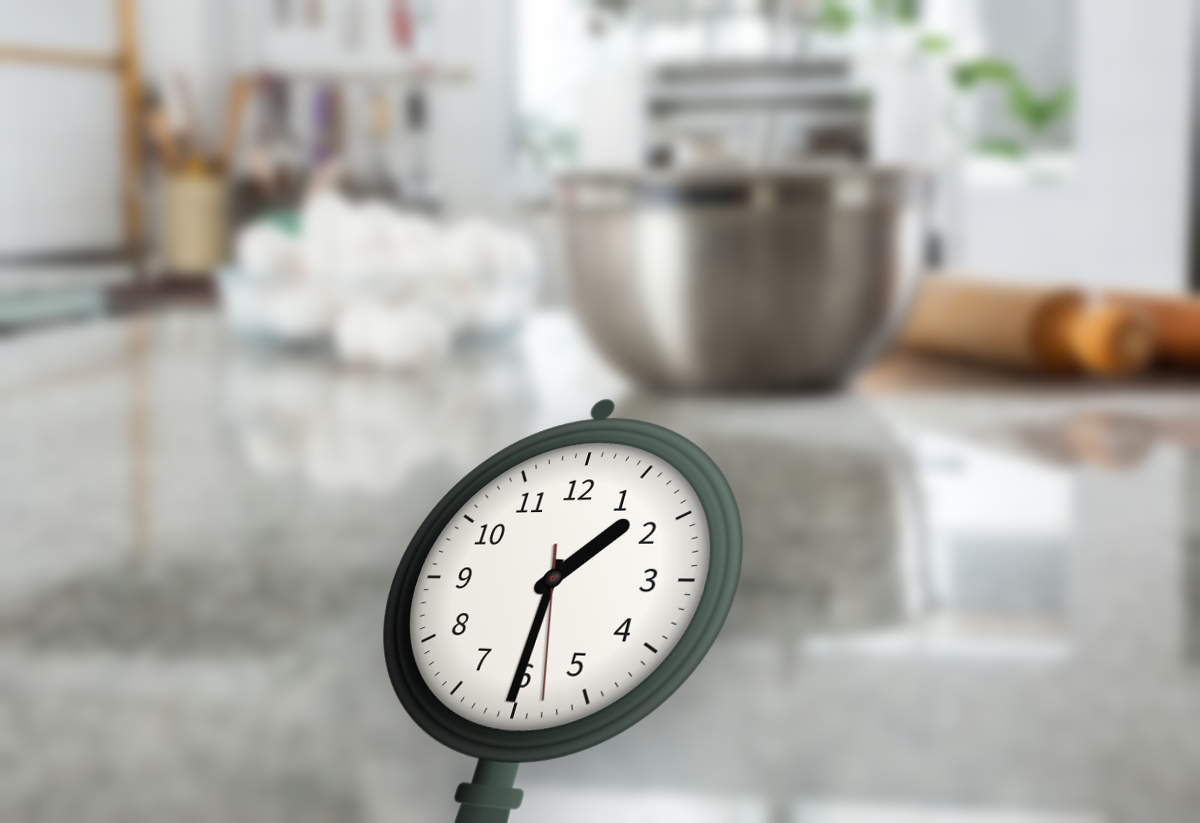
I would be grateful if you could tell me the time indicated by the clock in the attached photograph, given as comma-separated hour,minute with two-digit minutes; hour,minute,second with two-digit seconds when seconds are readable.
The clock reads 1,30,28
